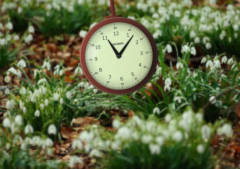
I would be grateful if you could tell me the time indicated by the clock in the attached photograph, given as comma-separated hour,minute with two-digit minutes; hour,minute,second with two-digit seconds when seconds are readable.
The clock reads 11,07
